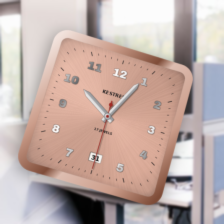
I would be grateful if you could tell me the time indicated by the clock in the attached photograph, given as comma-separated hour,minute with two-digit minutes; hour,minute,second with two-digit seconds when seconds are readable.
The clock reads 10,04,30
